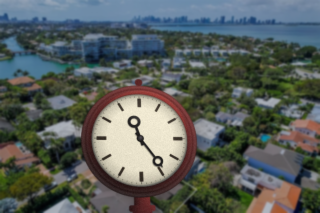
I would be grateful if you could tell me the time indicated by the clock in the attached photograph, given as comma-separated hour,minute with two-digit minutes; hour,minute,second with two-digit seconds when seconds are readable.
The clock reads 11,24
